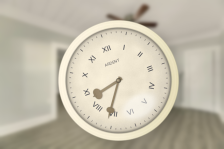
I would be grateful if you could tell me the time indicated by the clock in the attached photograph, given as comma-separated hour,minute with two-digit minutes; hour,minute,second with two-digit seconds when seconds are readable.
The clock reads 8,36
